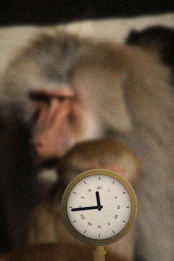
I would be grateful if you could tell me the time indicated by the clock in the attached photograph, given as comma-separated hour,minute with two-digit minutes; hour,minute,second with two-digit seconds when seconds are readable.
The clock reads 11,44
